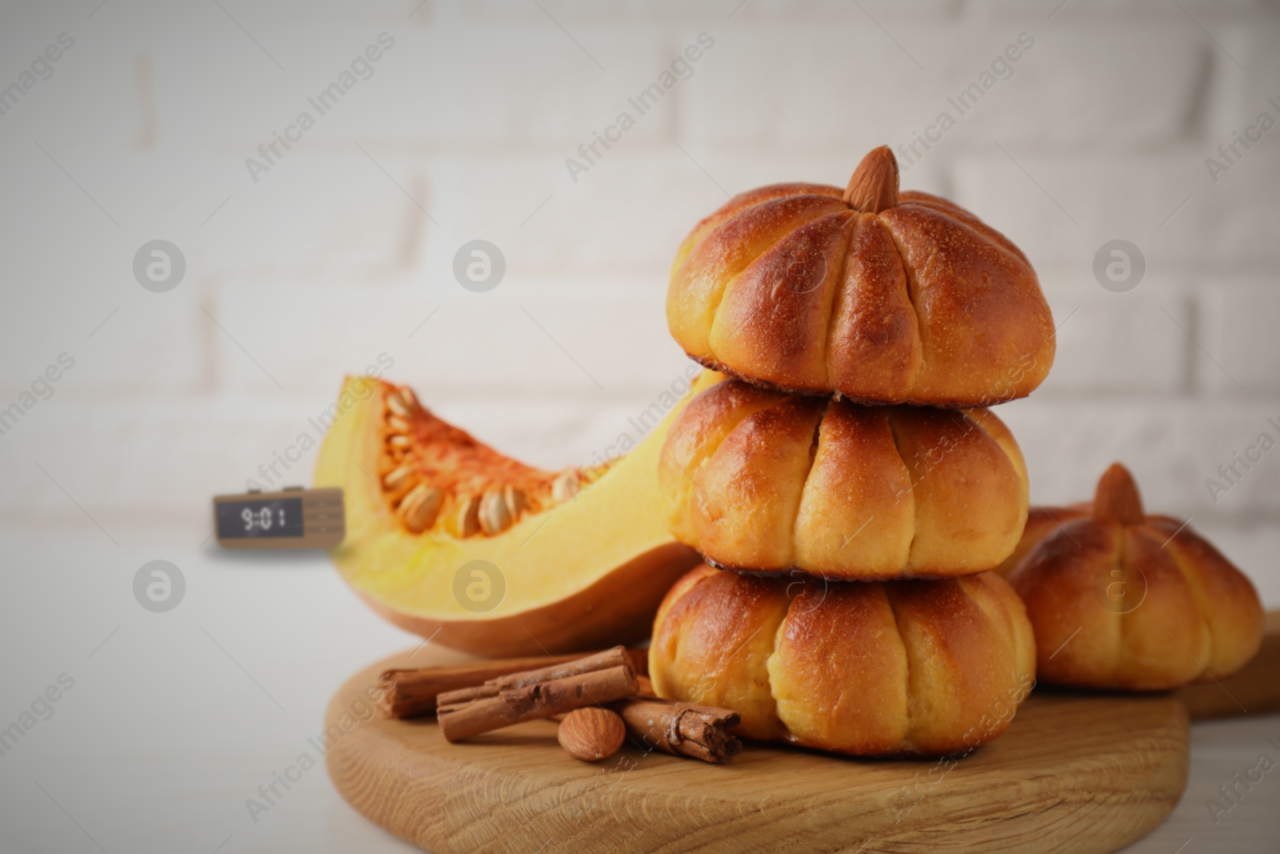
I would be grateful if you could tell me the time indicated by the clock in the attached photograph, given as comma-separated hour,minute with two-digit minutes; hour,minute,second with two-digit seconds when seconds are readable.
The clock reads 9,01
